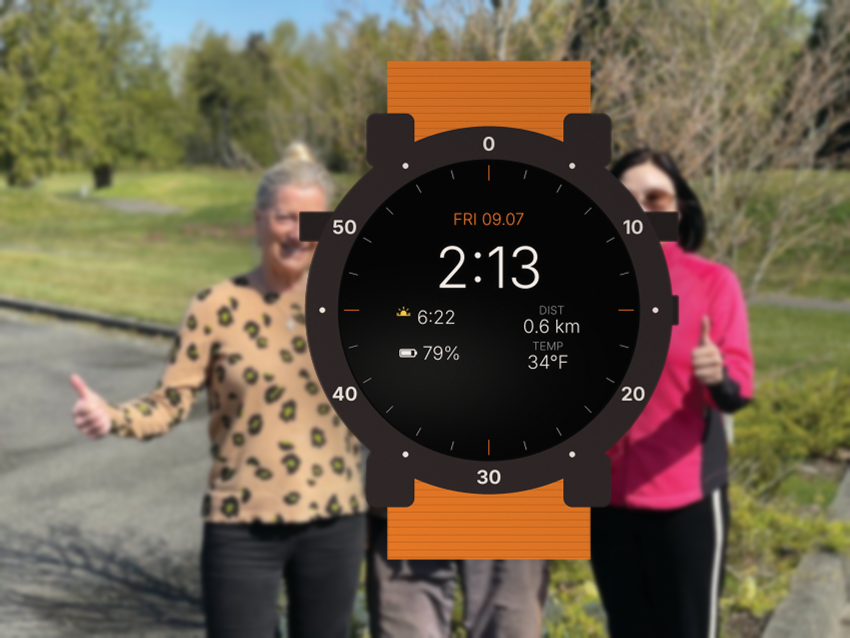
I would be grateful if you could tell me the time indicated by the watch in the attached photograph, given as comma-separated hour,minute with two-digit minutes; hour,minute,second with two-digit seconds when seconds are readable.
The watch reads 2,13
